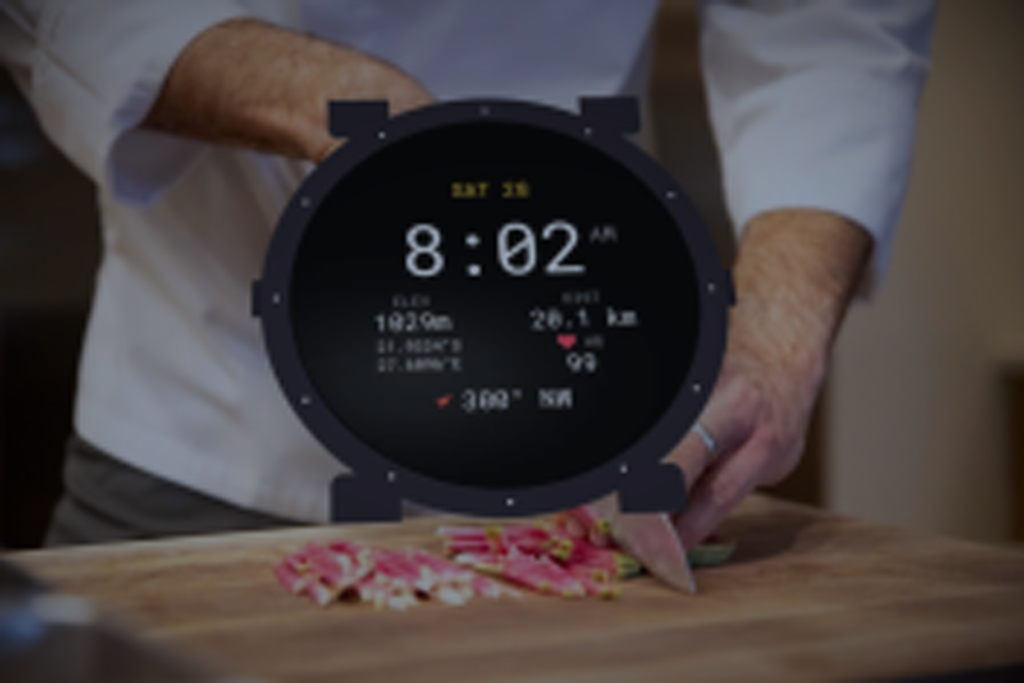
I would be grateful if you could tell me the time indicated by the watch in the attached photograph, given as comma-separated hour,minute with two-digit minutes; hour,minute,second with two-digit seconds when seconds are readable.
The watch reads 8,02
